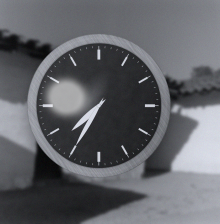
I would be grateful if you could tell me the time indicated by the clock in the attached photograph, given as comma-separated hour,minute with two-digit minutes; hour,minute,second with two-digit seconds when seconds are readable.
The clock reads 7,35
